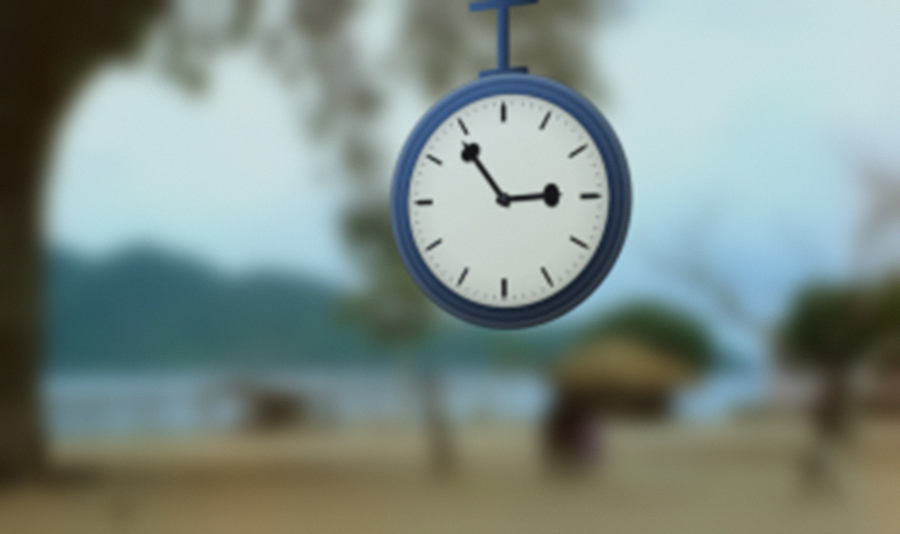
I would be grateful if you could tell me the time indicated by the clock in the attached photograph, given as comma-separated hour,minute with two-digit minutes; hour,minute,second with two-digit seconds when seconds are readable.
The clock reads 2,54
